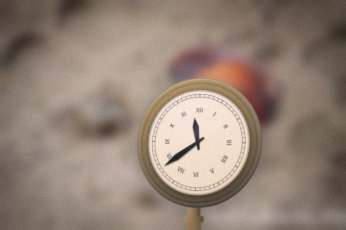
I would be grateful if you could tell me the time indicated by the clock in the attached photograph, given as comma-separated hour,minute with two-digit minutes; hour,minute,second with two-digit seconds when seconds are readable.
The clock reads 11,39
